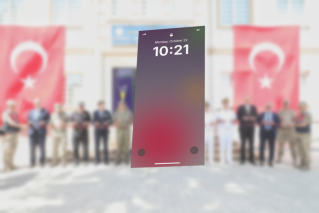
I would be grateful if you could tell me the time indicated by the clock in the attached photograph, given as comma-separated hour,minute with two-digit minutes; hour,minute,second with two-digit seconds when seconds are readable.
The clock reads 10,21
